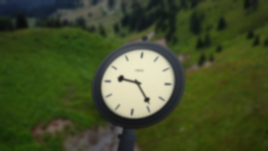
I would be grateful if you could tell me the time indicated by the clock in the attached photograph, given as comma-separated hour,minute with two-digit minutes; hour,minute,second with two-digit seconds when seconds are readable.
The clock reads 9,24
